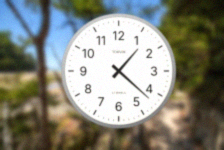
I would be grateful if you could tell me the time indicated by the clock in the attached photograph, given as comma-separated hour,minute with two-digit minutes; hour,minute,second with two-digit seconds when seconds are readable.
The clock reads 1,22
